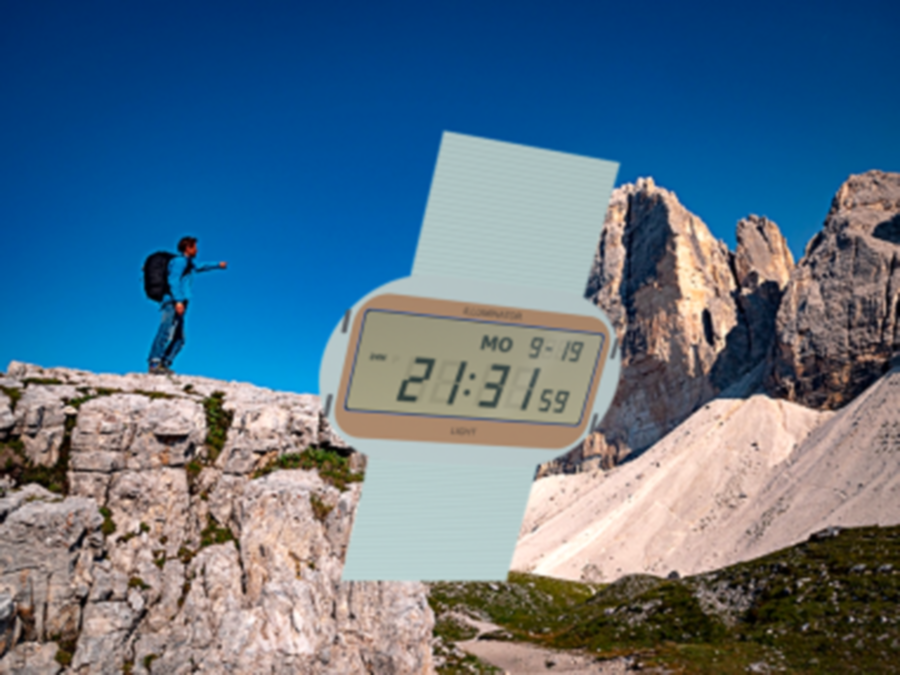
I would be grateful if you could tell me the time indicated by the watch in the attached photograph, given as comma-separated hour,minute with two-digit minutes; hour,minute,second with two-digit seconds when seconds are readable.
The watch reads 21,31,59
